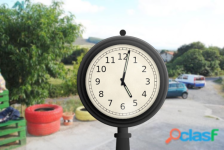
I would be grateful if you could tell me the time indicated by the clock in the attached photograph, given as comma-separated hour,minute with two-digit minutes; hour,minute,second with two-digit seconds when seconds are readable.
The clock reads 5,02
